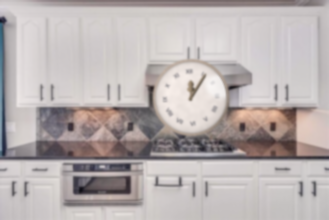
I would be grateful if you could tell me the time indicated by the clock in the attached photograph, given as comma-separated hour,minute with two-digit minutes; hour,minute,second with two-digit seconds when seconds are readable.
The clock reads 12,06
